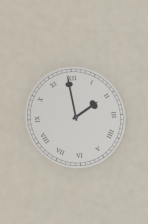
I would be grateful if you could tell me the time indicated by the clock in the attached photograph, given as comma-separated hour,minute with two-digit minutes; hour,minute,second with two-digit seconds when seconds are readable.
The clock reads 1,59
